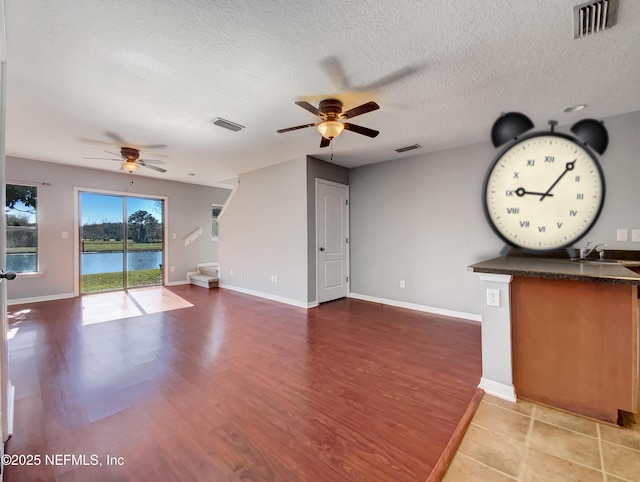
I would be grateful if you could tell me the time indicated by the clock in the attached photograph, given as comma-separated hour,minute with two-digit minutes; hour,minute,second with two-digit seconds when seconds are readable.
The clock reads 9,06
